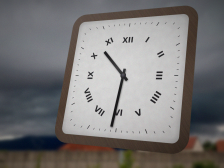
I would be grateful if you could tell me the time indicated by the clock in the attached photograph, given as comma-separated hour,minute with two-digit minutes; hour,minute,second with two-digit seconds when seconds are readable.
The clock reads 10,31
